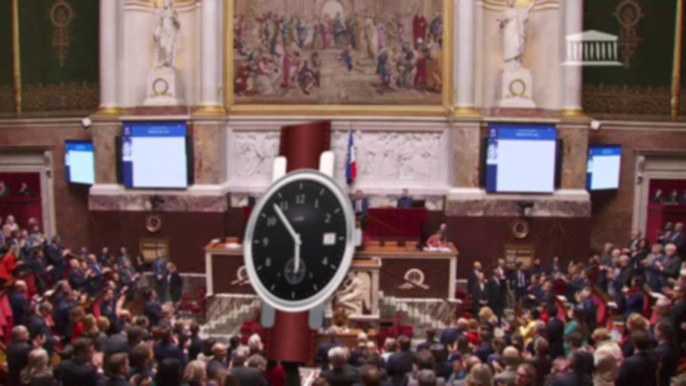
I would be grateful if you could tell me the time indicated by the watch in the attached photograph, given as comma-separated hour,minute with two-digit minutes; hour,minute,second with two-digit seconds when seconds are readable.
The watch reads 5,53
